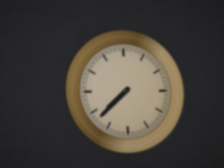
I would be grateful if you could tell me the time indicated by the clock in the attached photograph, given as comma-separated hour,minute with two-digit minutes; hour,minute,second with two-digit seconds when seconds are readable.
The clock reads 7,38
